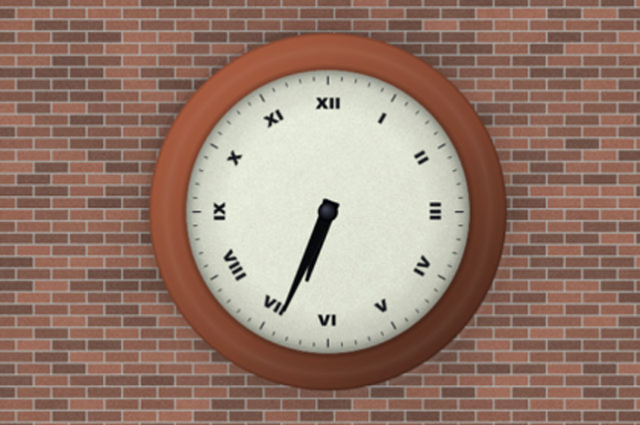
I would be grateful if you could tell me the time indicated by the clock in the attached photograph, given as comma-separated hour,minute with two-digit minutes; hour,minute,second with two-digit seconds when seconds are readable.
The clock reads 6,34
